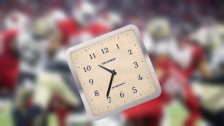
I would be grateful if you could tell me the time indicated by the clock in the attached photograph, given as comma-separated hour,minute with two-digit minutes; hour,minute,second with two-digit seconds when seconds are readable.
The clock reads 10,36
